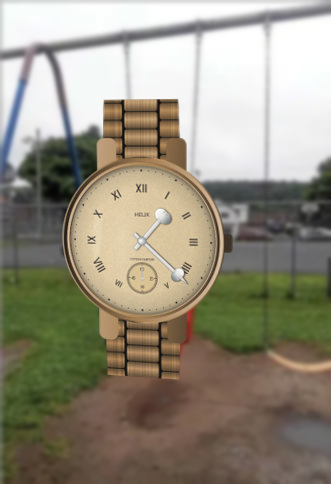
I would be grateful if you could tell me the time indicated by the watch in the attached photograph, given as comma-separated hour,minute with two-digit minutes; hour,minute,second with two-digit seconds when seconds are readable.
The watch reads 1,22
